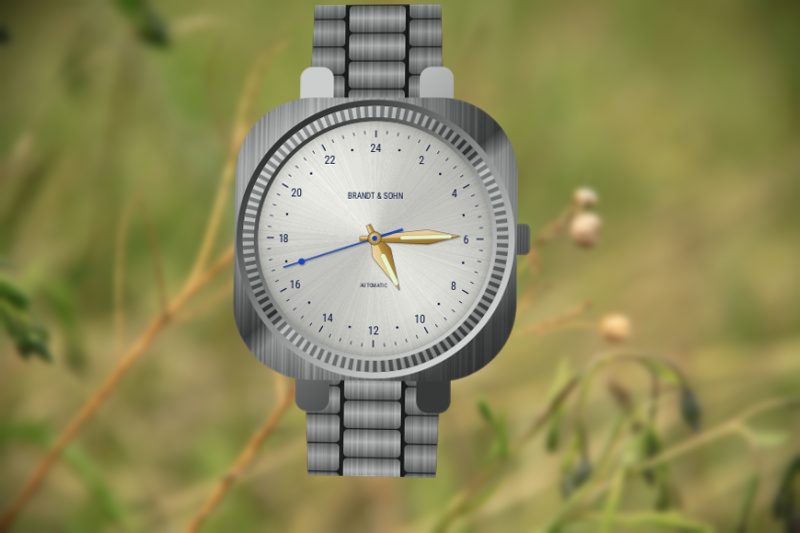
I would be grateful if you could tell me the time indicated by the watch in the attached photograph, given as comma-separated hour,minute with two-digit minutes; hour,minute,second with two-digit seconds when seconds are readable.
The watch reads 10,14,42
